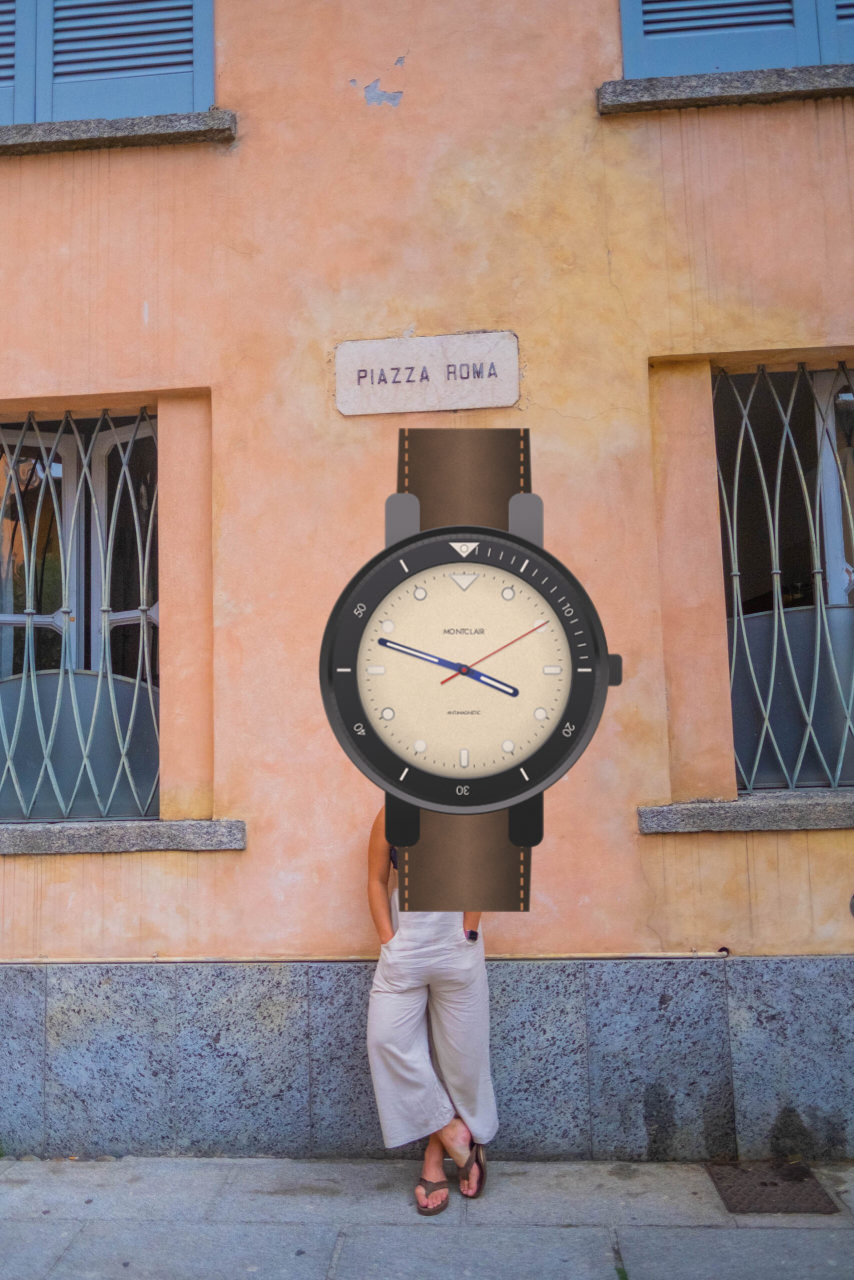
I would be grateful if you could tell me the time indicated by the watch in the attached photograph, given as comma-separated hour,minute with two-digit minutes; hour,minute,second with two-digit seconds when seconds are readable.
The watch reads 3,48,10
